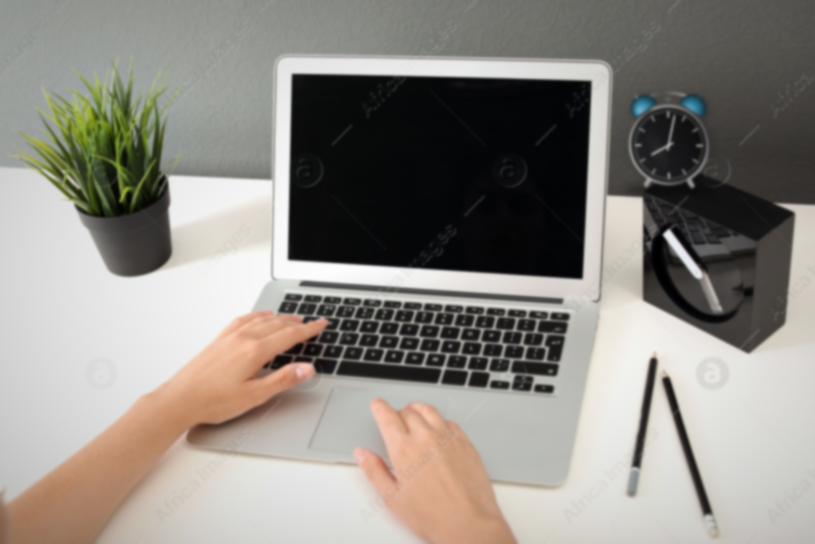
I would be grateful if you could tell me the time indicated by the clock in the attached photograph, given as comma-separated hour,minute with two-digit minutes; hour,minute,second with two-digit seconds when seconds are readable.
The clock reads 8,02
